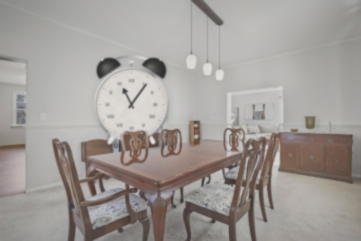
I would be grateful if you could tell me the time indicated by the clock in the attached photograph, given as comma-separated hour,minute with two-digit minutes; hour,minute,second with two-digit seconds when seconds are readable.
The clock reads 11,06
